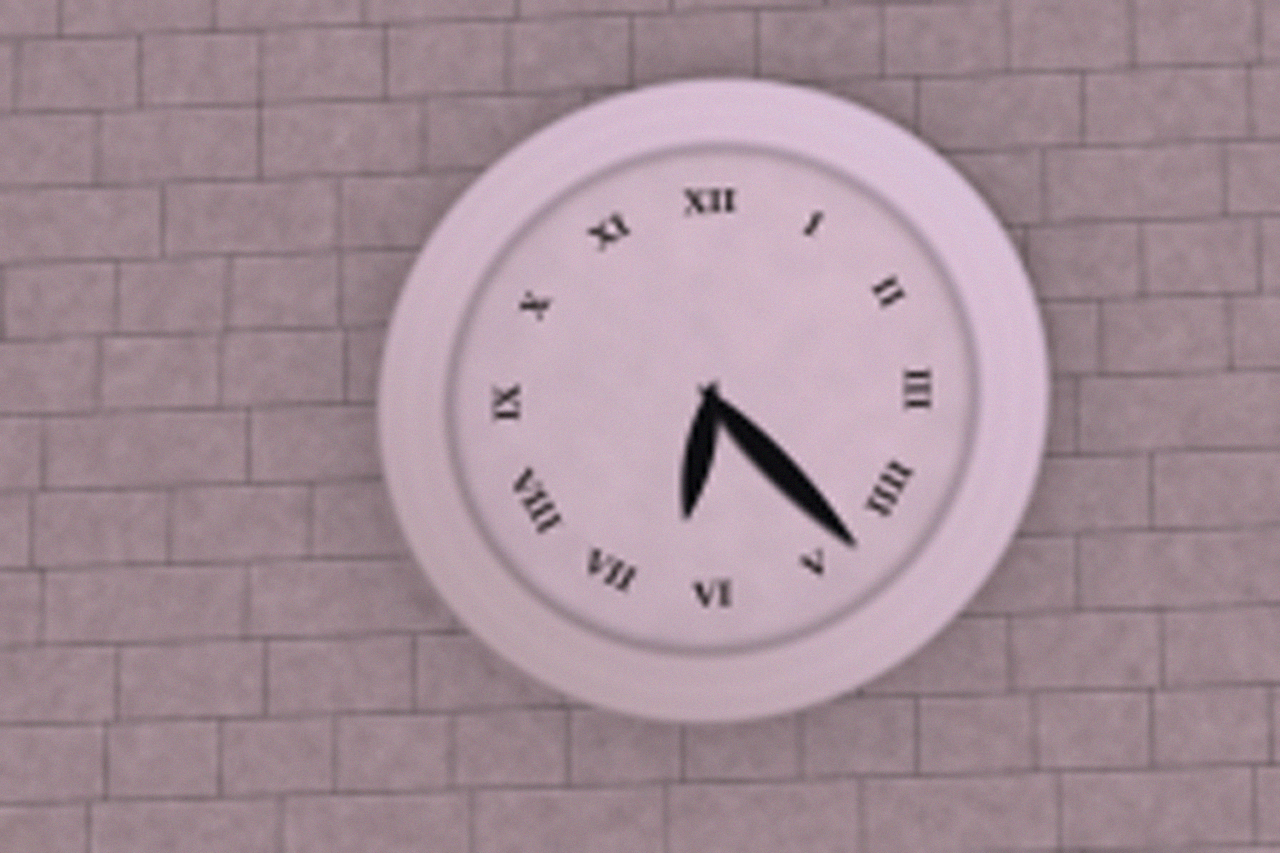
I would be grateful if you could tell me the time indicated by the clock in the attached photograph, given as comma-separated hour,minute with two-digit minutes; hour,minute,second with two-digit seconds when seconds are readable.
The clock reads 6,23
